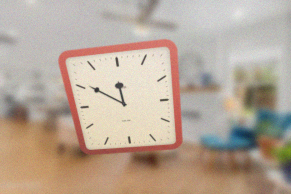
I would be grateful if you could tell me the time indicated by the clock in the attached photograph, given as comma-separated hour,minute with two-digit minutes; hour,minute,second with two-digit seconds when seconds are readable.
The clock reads 11,51
